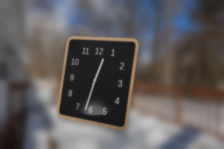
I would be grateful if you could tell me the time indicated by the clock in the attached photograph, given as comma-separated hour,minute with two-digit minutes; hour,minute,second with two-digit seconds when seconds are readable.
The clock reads 12,32
